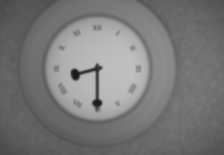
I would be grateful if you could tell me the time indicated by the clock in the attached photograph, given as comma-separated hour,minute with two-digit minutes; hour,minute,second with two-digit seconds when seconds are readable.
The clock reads 8,30
